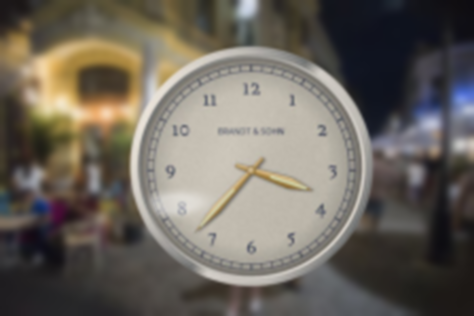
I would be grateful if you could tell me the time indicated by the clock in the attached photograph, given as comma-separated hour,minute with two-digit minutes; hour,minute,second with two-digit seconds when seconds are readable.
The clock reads 3,37
